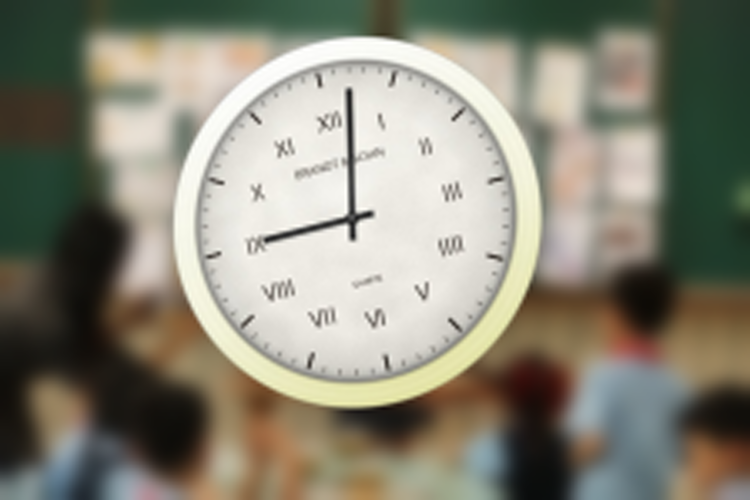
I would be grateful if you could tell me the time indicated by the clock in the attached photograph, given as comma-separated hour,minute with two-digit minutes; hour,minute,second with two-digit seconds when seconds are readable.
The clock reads 9,02
